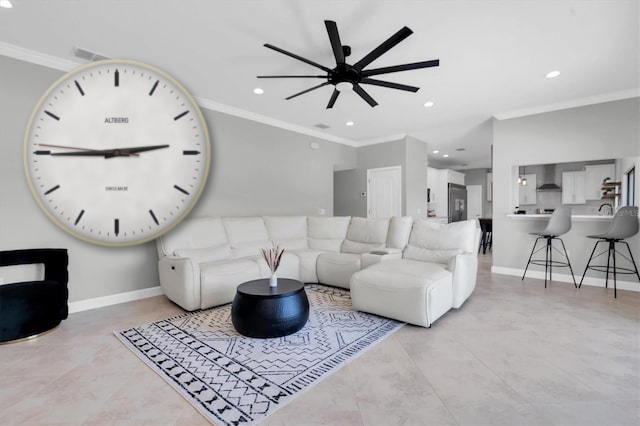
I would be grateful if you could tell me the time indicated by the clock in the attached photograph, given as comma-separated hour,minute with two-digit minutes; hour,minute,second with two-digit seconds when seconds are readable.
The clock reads 2,44,46
